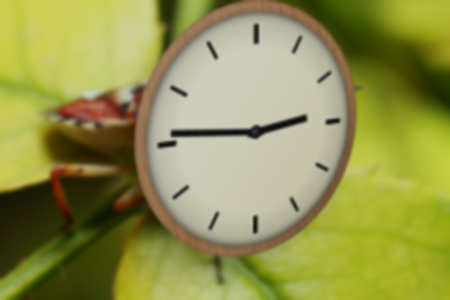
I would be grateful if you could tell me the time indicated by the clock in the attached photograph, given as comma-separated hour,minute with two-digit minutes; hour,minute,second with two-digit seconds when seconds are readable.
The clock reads 2,46
